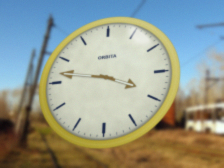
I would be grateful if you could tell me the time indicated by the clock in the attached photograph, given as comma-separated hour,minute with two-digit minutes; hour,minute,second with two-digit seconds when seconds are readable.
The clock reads 3,47
